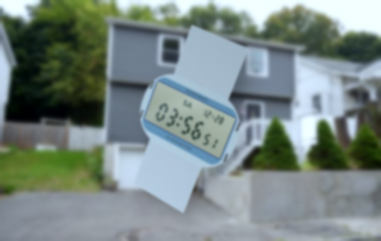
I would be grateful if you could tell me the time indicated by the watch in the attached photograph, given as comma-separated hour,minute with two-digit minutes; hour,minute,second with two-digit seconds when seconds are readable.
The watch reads 3,56,51
